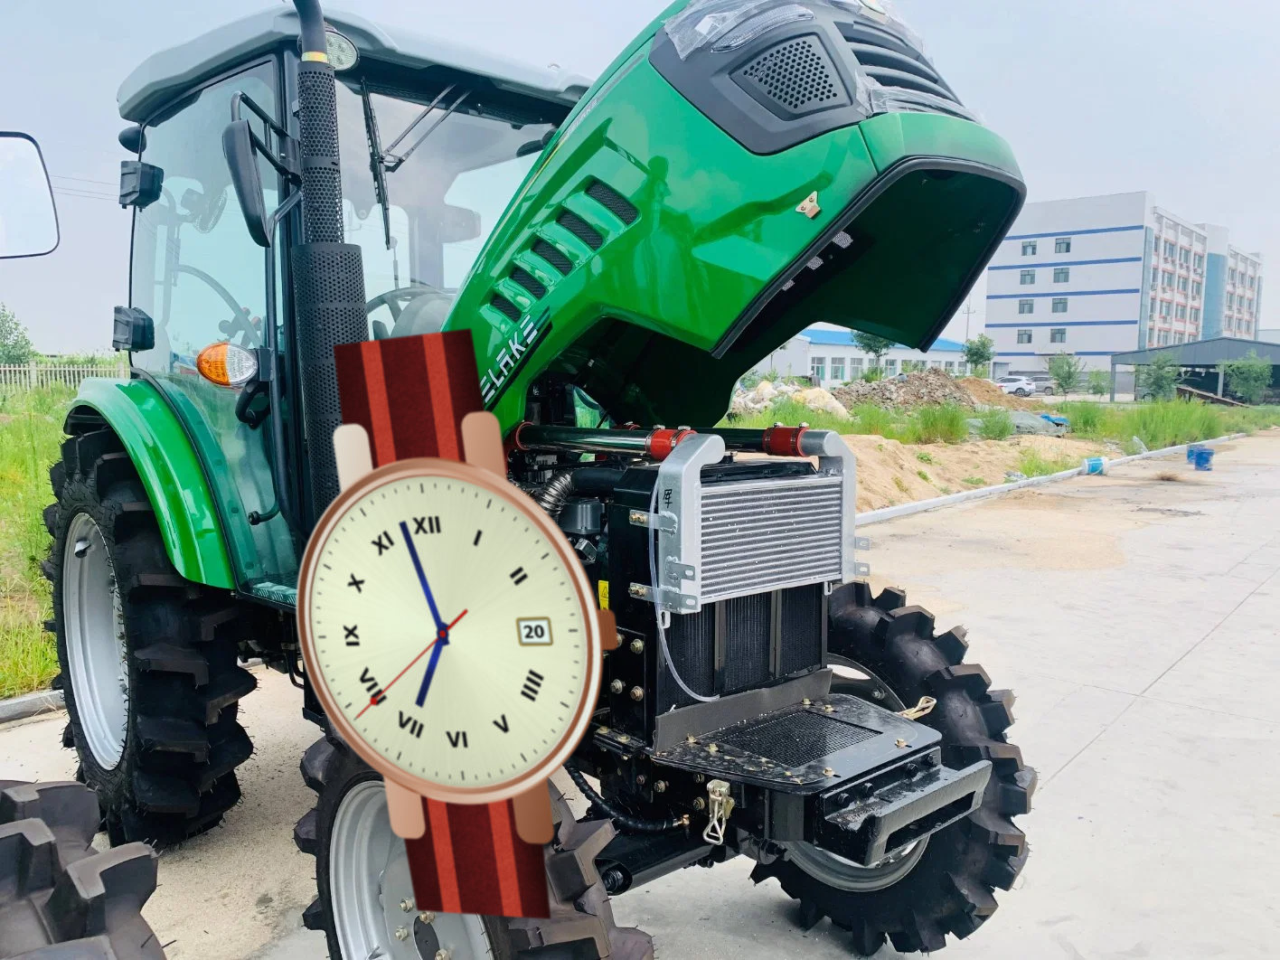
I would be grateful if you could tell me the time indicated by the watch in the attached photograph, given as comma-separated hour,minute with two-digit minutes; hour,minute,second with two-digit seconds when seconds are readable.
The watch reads 6,57,39
